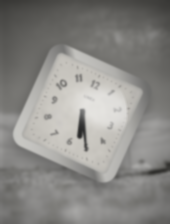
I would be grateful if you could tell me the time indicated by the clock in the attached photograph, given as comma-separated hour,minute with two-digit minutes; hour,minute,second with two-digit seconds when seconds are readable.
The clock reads 5,25
